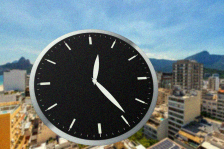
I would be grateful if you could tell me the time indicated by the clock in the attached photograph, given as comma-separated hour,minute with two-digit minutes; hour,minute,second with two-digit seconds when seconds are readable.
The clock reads 12,24
